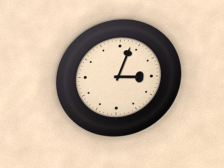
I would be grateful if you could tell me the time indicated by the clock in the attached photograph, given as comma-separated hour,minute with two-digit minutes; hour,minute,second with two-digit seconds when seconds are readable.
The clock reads 3,03
